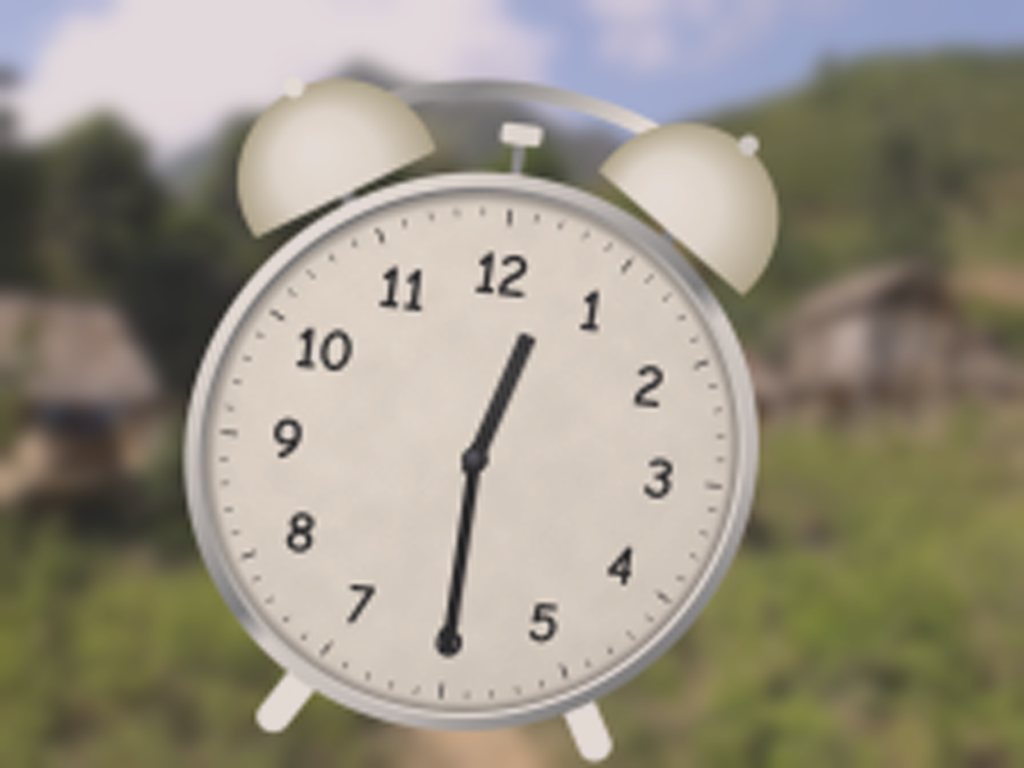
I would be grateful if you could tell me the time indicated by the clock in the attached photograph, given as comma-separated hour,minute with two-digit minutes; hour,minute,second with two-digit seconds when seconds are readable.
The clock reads 12,30
